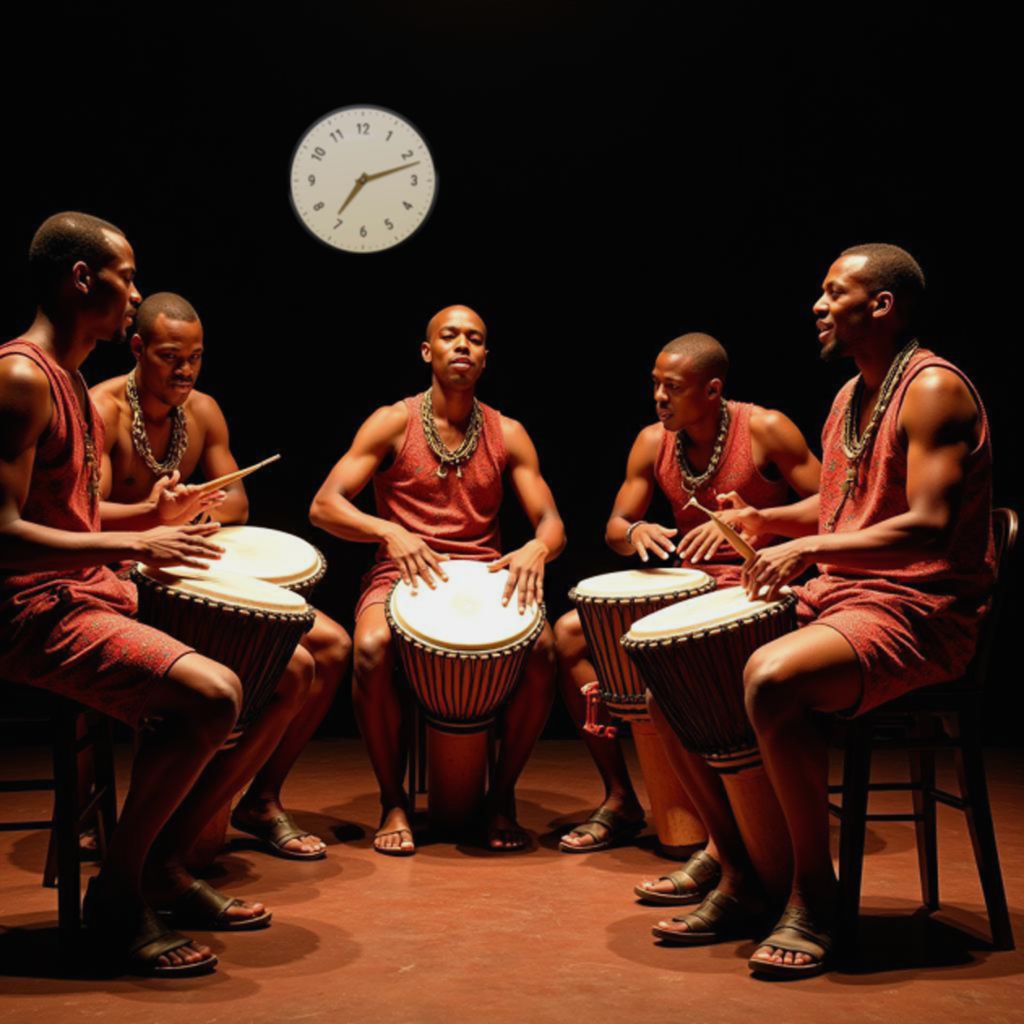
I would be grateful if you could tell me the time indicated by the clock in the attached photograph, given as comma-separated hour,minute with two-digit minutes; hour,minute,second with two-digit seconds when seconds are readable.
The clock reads 7,12
